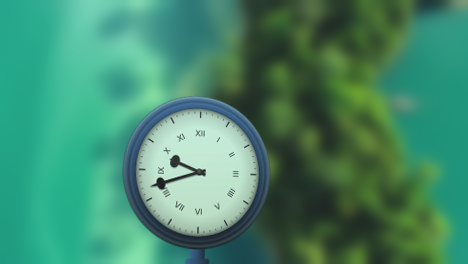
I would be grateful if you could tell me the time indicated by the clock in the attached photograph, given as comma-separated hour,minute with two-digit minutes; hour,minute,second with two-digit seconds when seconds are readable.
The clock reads 9,42
